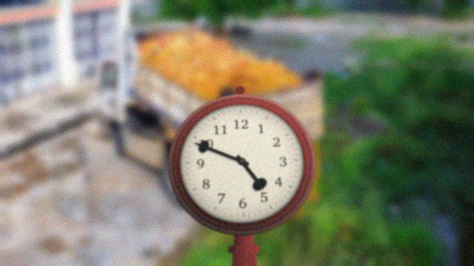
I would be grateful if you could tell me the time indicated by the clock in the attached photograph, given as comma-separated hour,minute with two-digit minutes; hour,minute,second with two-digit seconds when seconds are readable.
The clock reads 4,49
